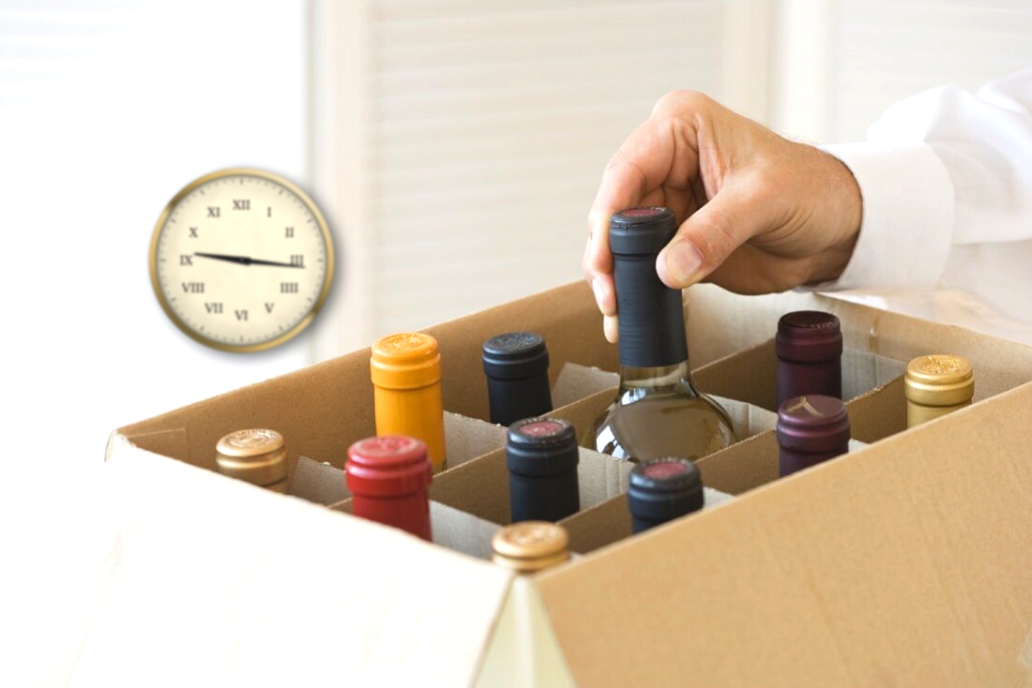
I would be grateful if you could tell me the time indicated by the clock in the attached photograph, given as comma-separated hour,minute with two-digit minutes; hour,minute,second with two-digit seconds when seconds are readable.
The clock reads 9,16
